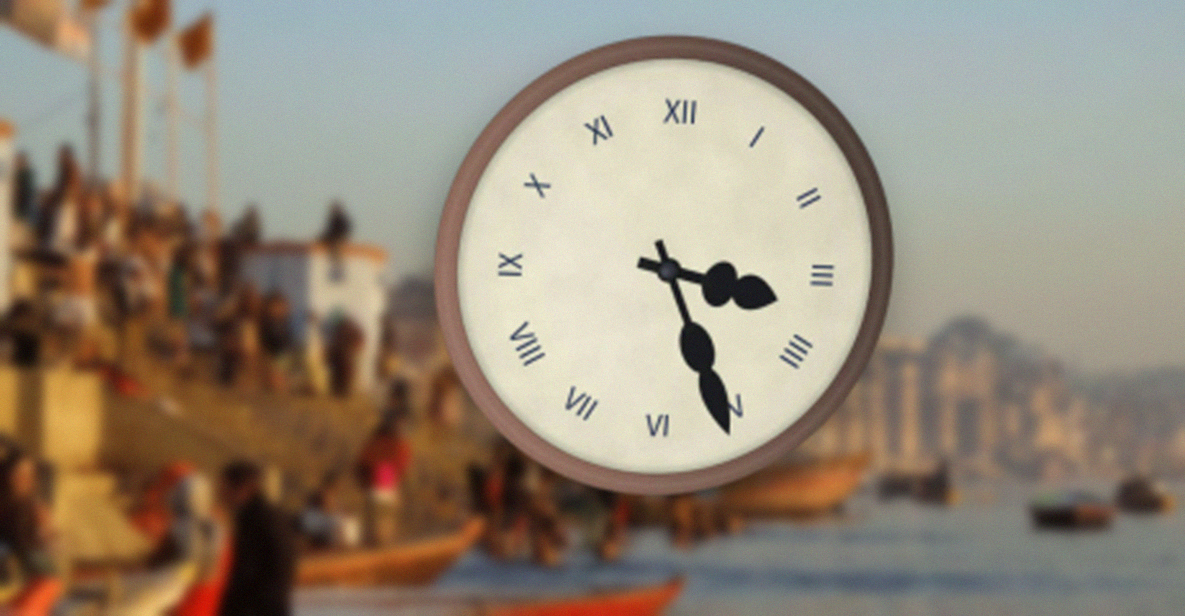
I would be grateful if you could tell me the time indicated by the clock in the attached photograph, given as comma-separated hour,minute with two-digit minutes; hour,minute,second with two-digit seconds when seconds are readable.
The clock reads 3,26
